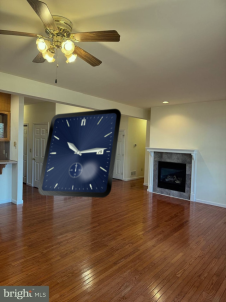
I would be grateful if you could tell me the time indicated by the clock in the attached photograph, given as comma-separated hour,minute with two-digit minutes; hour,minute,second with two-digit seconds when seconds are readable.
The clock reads 10,14
